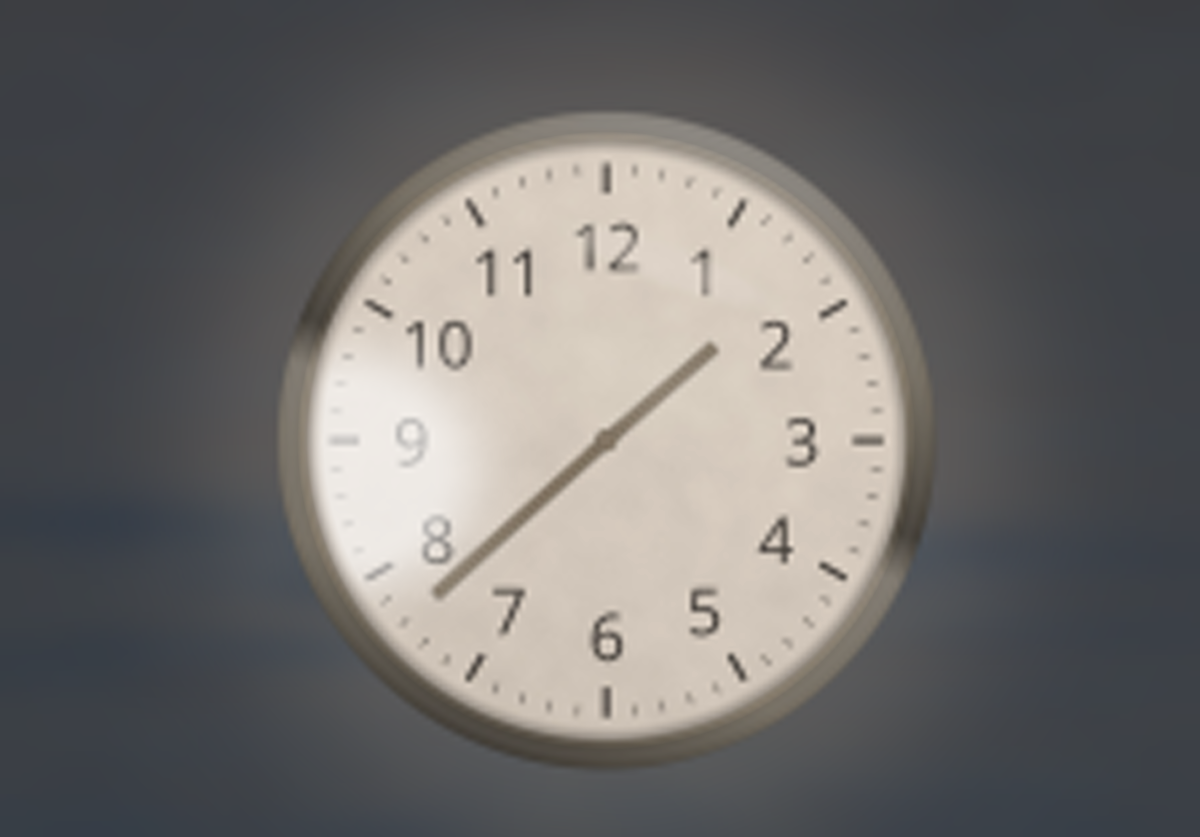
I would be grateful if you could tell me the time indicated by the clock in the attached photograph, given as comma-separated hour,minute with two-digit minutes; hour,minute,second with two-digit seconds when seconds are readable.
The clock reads 1,38
